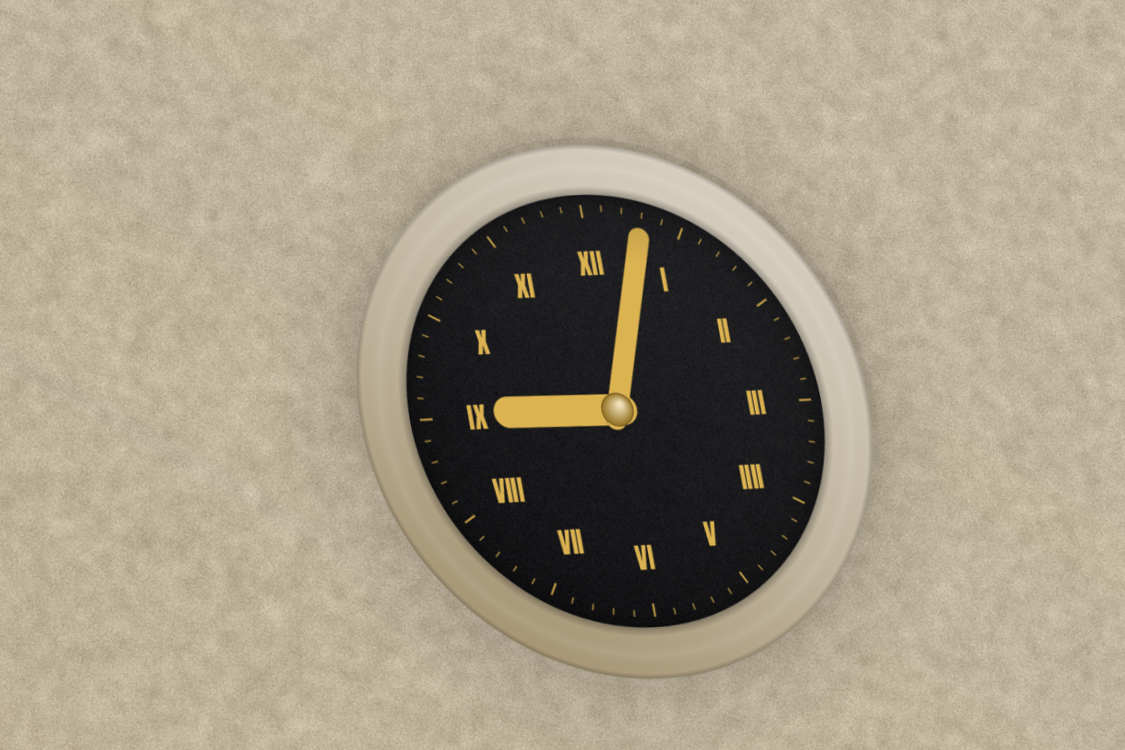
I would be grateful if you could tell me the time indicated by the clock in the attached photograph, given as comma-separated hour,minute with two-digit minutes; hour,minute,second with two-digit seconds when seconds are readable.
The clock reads 9,03
